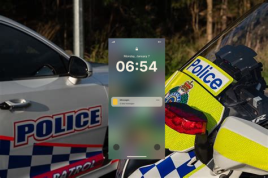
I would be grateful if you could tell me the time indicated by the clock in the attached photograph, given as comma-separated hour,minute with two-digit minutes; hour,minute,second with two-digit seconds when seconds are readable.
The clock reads 6,54
